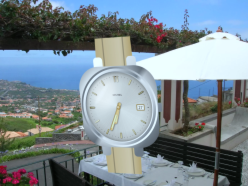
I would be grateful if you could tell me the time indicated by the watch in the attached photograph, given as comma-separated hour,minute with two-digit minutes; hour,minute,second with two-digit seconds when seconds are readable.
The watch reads 6,34
